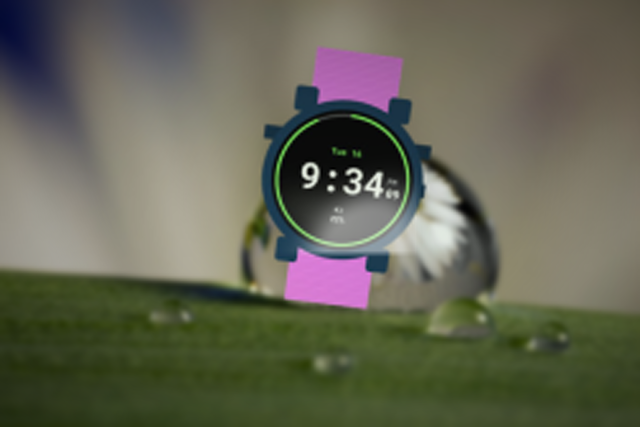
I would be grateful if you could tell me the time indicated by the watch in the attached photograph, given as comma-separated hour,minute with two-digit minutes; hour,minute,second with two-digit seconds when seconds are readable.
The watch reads 9,34
